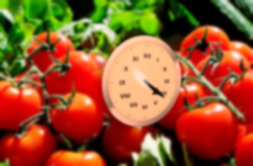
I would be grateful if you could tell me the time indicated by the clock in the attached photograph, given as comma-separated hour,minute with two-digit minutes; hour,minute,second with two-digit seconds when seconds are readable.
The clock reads 4,21
